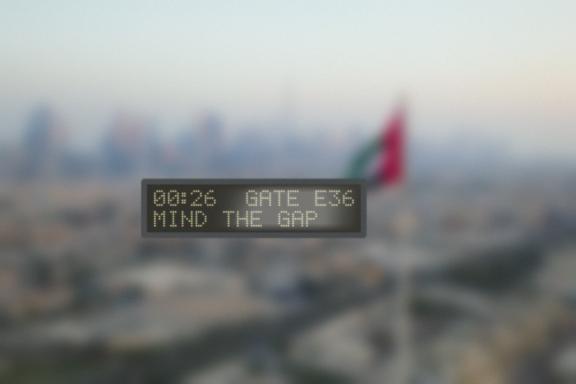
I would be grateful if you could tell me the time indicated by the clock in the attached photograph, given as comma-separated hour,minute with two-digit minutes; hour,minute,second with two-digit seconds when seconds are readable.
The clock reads 0,26
